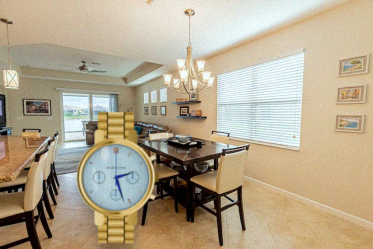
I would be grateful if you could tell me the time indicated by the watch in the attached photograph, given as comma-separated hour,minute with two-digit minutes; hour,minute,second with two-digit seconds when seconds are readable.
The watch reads 2,27
